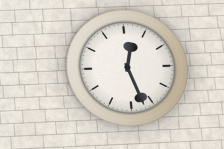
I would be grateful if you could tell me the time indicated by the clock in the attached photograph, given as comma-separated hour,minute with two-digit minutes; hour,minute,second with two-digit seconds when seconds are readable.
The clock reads 12,27
